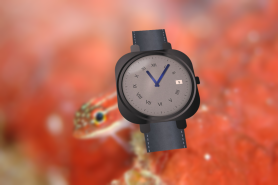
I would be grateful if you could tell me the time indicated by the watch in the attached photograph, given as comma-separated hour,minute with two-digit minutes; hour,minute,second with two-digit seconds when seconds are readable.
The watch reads 11,06
